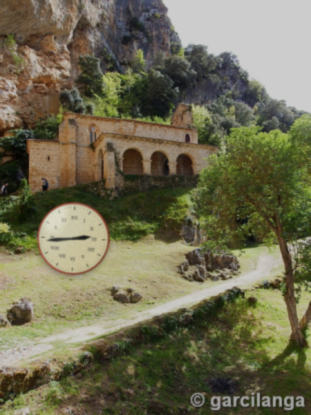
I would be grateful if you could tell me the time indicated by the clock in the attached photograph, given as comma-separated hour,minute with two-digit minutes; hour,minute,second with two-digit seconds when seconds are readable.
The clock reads 2,44
